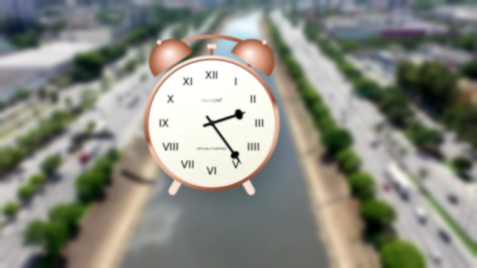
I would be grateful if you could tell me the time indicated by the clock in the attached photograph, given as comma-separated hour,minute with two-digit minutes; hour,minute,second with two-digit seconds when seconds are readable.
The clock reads 2,24
